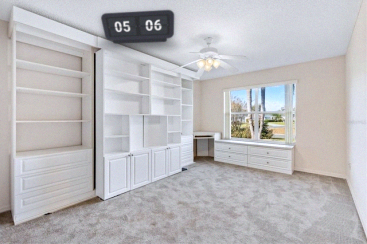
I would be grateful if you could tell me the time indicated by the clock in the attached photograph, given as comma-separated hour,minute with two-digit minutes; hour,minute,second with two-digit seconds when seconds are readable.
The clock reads 5,06
